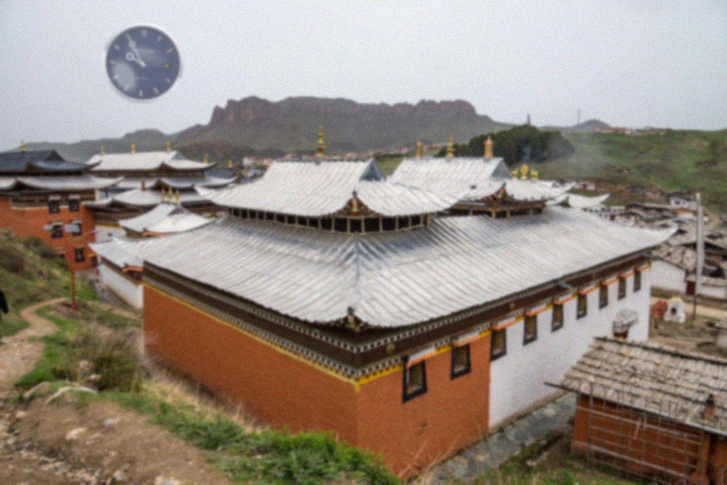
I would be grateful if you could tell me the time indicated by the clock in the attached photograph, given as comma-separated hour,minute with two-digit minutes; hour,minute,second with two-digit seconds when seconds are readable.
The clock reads 9,55
